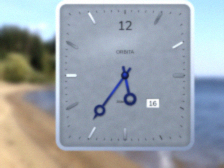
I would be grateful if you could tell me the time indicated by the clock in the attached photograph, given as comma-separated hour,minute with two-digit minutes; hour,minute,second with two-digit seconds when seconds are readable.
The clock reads 5,36
